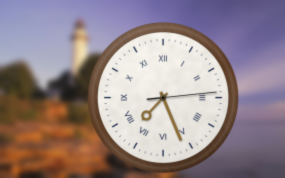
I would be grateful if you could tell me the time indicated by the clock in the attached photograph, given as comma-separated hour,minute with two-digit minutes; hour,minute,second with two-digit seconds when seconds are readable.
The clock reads 7,26,14
